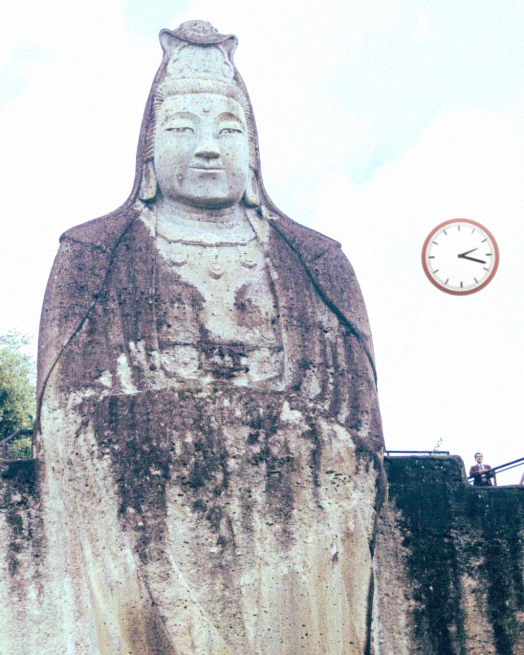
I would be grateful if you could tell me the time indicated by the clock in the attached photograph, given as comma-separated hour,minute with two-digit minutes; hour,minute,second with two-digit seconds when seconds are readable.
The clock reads 2,18
